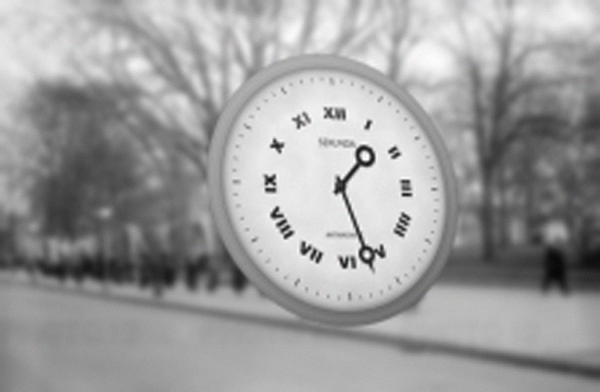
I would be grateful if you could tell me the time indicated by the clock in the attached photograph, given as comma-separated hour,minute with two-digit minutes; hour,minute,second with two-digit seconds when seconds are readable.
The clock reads 1,27
